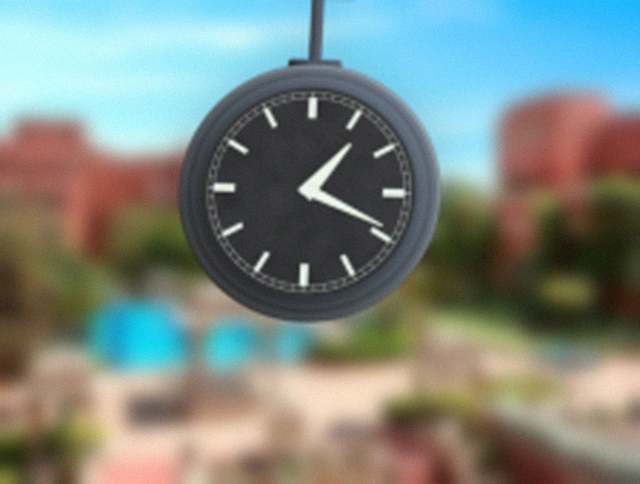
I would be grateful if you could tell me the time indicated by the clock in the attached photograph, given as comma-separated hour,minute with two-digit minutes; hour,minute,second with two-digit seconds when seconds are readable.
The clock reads 1,19
